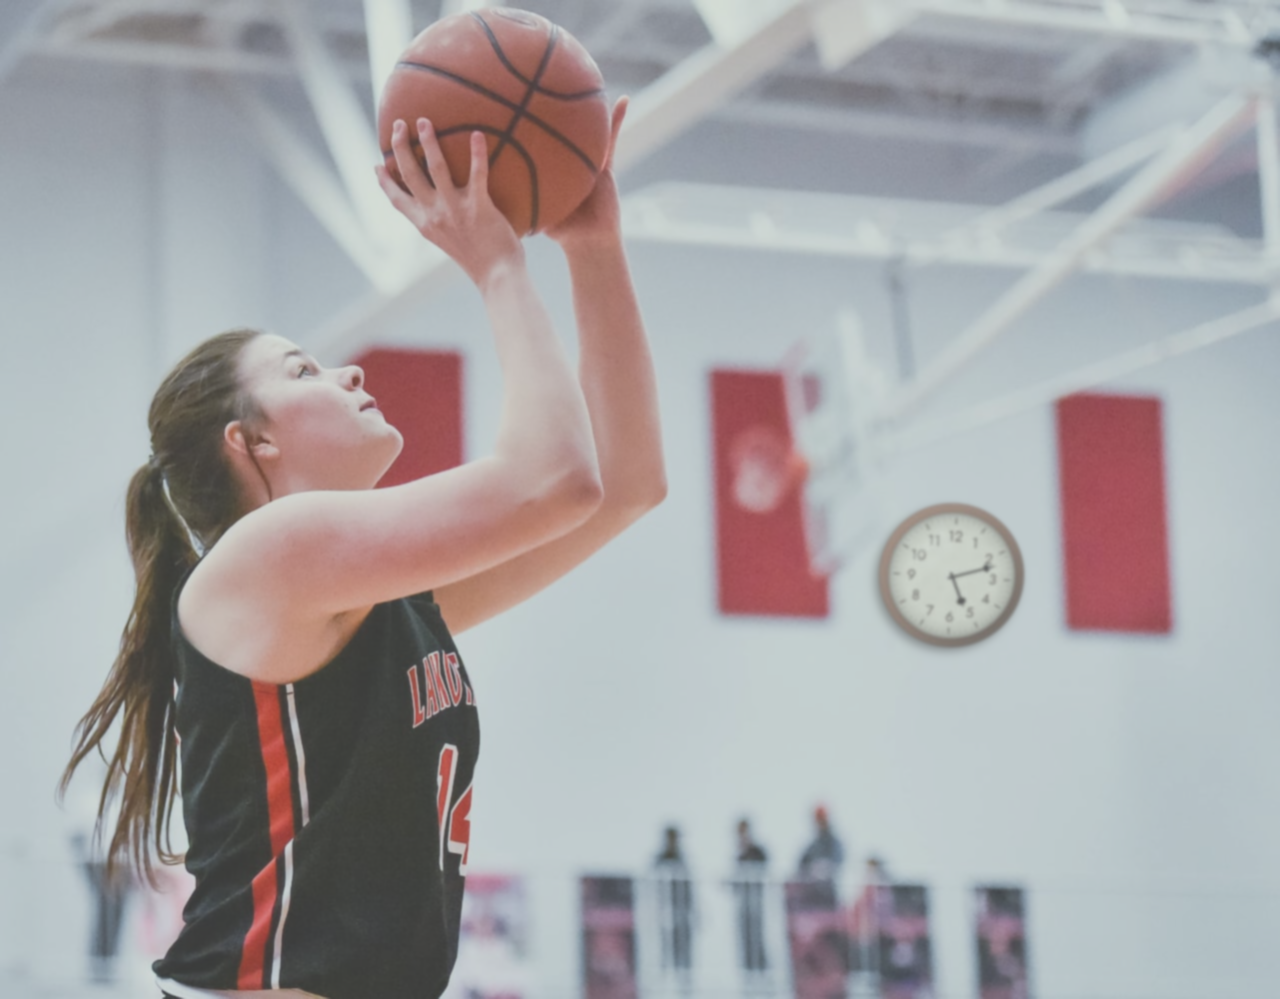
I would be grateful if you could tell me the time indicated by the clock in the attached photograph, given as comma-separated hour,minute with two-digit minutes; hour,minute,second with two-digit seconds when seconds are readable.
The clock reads 5,12
